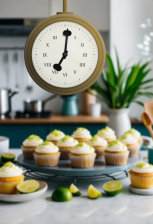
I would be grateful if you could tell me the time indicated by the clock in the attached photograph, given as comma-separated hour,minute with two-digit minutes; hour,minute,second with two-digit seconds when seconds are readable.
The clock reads 7,01
